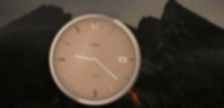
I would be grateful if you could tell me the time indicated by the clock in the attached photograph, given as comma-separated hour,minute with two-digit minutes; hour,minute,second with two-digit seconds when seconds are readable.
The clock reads 9,22
